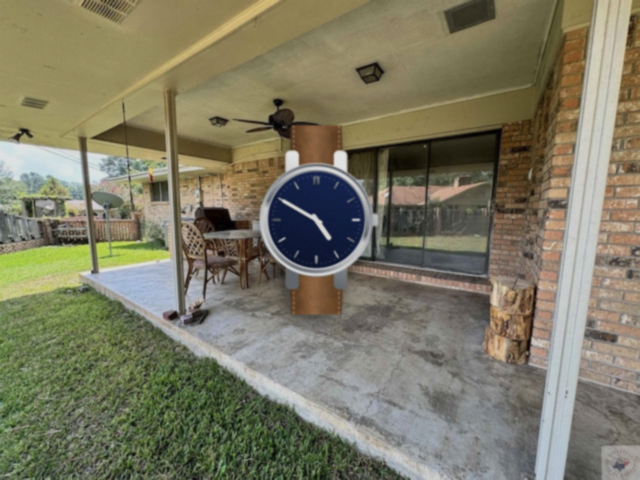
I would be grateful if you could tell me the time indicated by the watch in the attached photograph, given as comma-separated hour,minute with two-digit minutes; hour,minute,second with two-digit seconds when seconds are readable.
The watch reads 4,50
